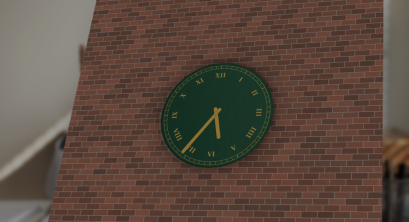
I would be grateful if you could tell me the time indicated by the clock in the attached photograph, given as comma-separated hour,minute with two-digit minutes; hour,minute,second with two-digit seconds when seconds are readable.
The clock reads 5,36
